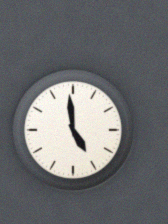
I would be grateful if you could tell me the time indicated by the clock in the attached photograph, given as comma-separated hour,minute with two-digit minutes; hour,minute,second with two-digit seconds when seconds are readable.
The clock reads 4,59
